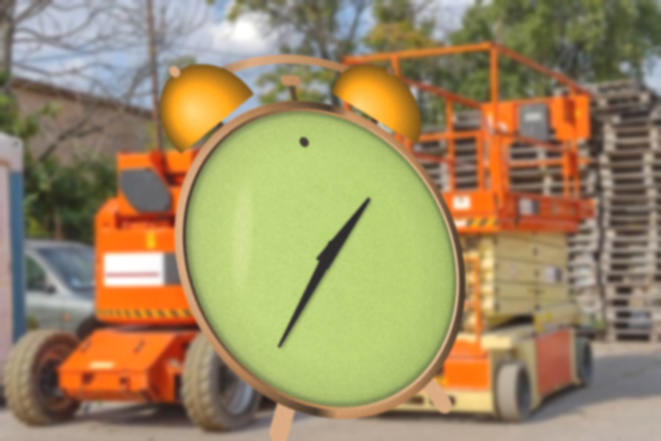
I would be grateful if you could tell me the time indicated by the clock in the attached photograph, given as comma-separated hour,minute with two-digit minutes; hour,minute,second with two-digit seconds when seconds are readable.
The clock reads 1,37
